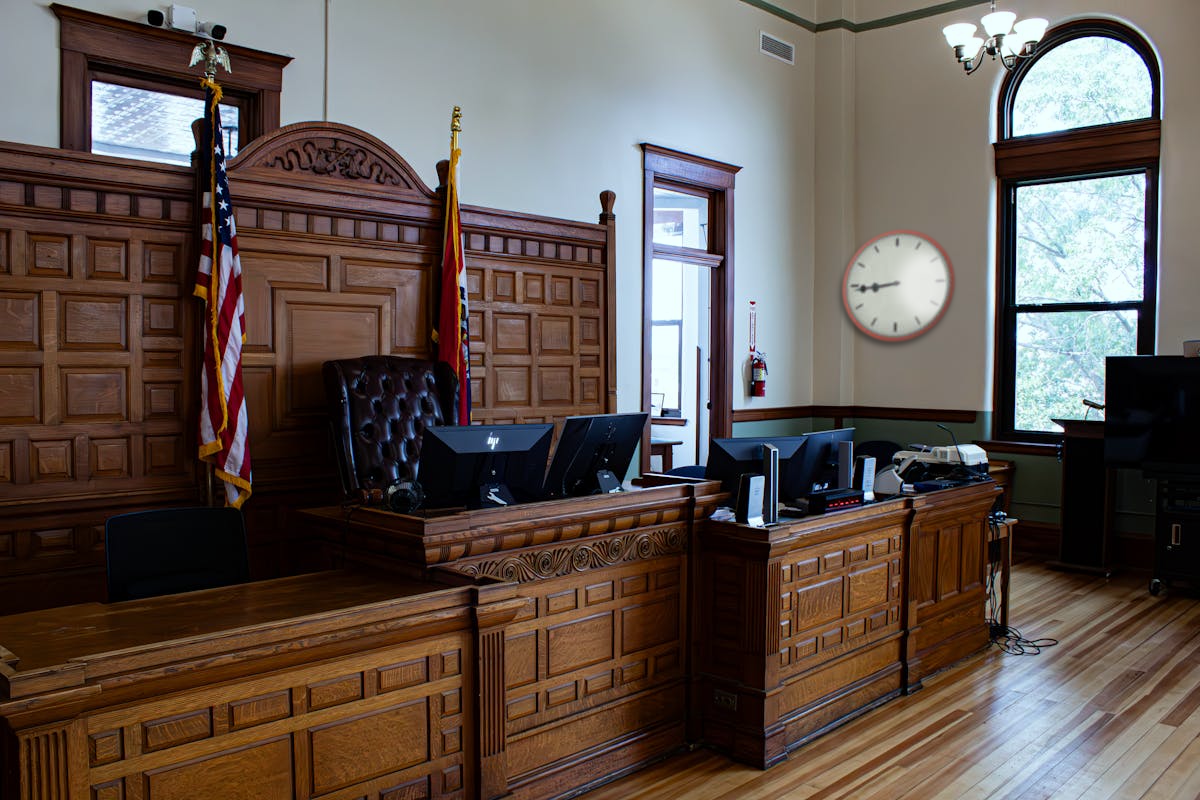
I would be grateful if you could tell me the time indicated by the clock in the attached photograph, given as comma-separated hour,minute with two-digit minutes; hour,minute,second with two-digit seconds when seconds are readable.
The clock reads 8,44
